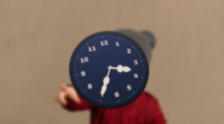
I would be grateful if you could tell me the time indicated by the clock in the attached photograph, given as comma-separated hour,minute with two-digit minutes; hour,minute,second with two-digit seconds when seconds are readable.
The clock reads 3,35
